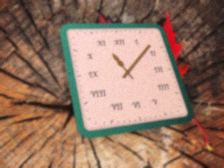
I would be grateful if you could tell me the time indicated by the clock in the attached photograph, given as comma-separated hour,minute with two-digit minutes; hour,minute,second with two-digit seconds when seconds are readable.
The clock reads 11,08
